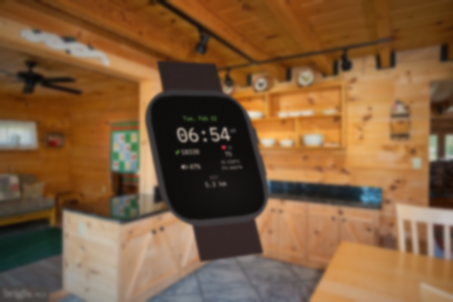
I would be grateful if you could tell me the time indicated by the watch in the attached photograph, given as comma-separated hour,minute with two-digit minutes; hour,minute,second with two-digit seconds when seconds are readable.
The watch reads 6,54
